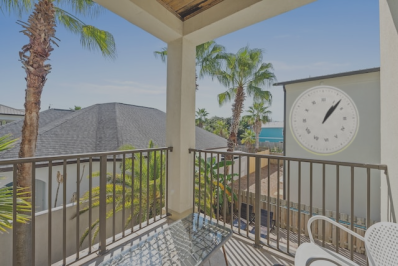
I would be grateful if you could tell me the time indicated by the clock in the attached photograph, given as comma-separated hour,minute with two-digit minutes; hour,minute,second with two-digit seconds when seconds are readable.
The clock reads 1,07
